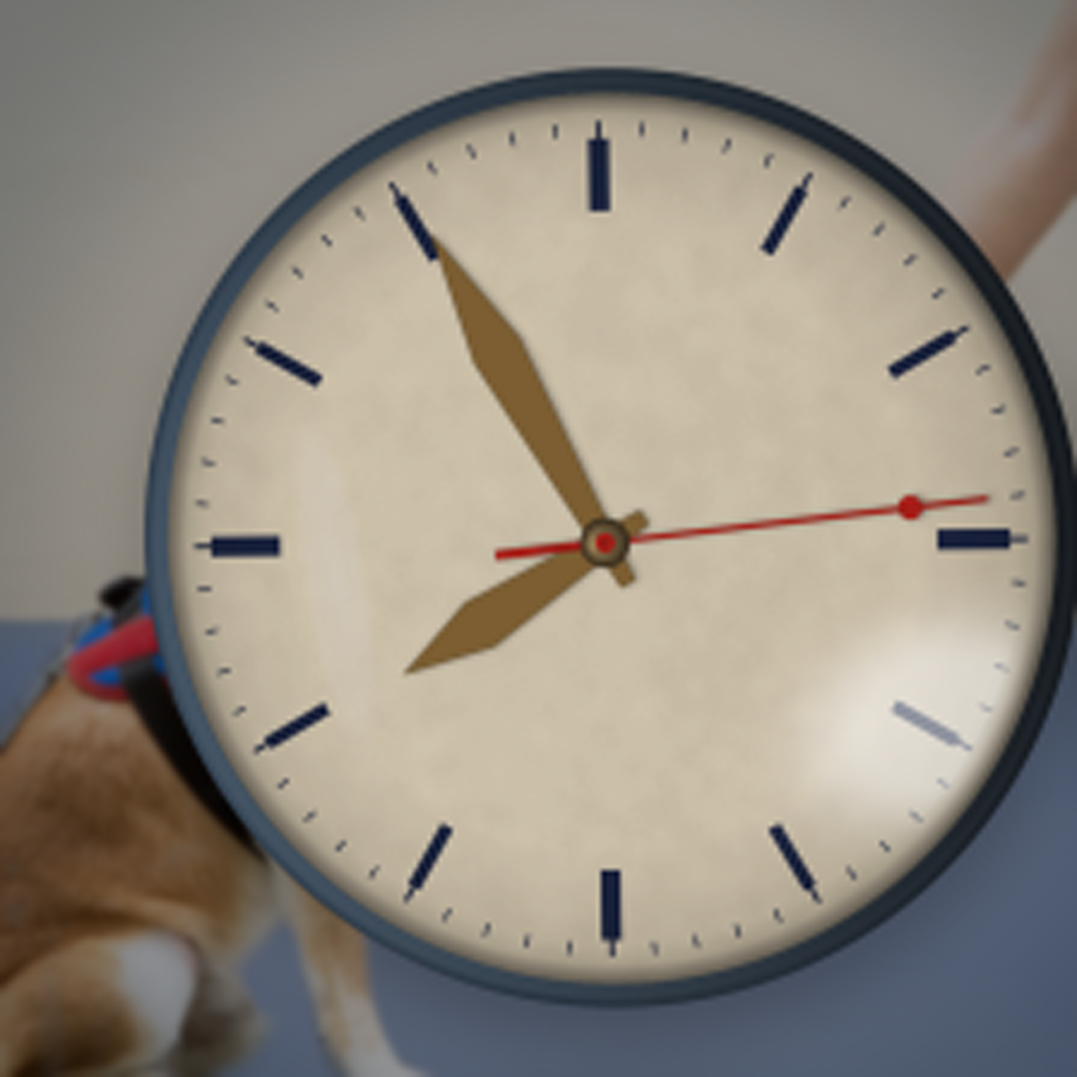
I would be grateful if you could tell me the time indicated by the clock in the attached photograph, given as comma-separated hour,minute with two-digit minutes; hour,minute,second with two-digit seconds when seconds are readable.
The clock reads 7,55,14
